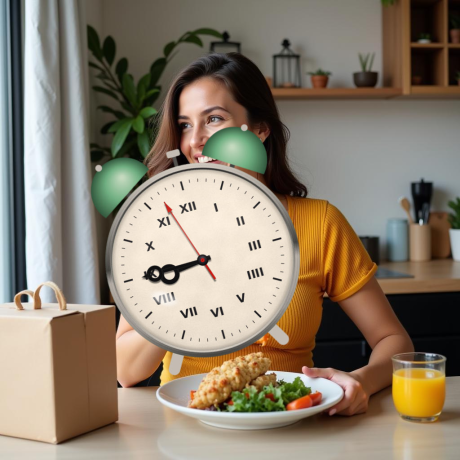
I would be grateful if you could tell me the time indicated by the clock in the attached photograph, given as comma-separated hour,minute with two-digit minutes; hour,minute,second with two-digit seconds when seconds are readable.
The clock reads 8,44,57
